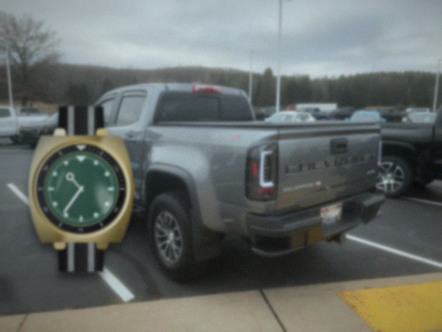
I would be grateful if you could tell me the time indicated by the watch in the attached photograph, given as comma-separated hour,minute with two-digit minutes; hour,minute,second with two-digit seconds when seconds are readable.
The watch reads 10,36
